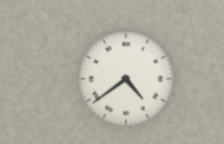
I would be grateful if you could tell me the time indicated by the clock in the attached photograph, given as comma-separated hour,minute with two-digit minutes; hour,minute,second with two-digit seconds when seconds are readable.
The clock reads 4,39
